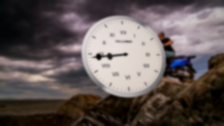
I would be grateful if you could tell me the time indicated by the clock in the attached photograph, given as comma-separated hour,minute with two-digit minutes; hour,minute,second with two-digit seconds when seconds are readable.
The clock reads 8,44
